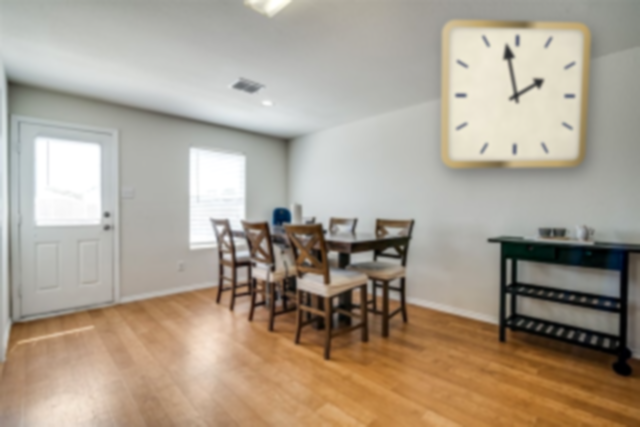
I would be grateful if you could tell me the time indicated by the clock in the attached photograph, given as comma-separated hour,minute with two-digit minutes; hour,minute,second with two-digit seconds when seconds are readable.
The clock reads 1,58
